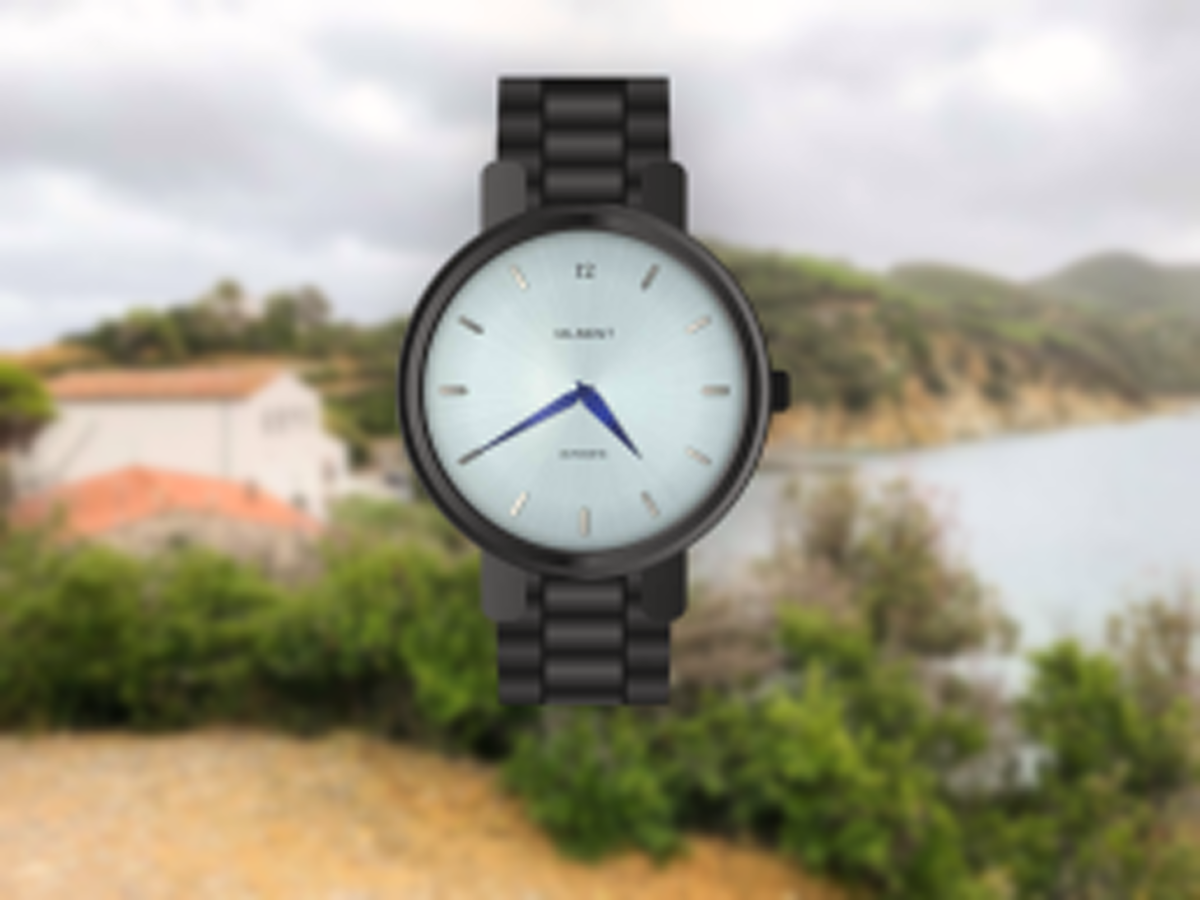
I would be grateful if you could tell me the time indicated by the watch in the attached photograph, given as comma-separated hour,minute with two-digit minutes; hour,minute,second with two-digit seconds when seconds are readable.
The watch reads 4,40
